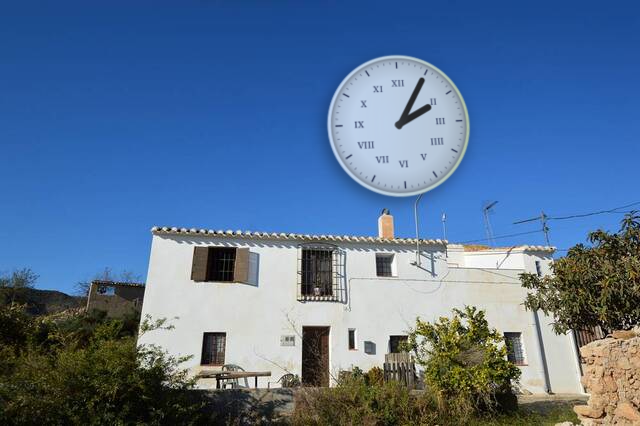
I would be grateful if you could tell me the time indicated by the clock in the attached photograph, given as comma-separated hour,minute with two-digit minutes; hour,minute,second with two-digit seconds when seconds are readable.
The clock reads 2,05
